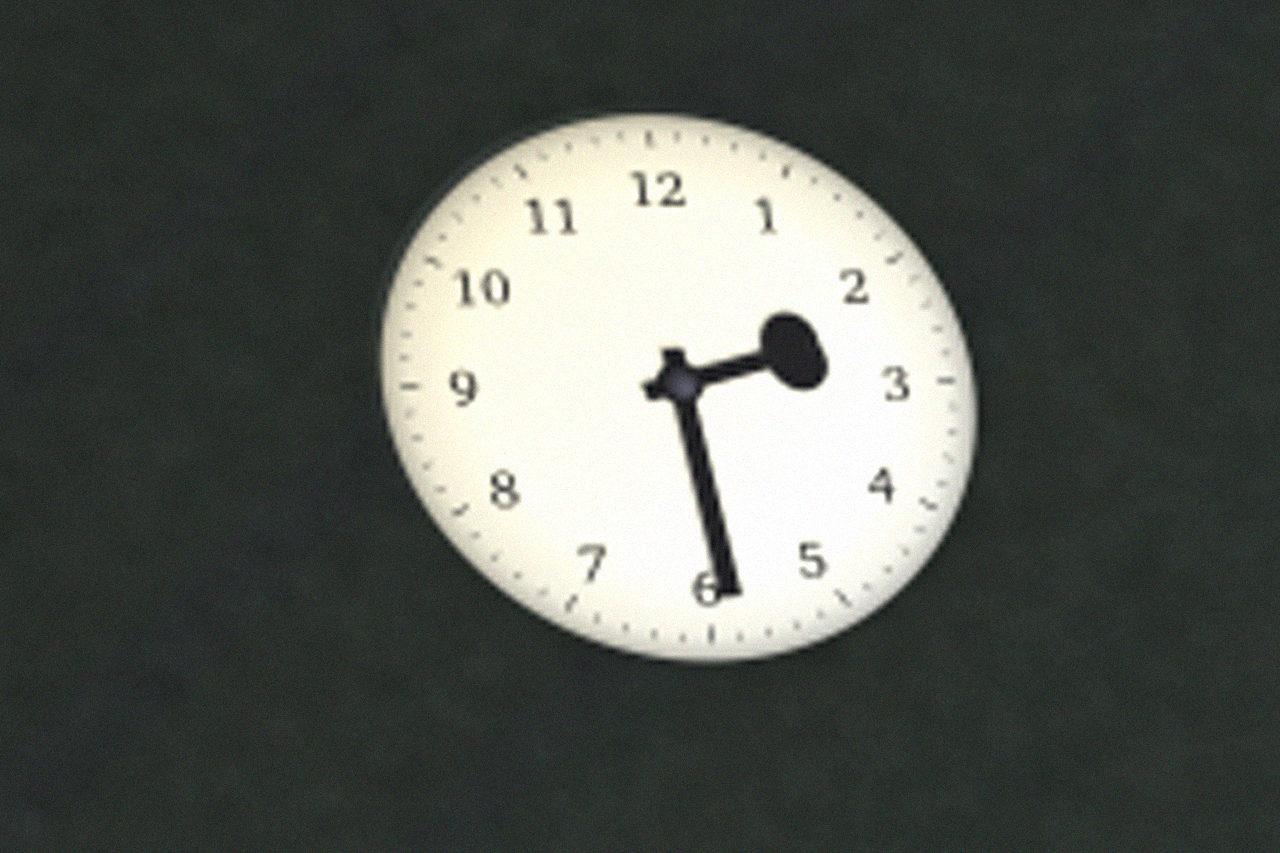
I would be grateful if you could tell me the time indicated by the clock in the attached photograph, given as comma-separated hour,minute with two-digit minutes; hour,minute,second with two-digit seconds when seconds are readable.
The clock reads 2,29
